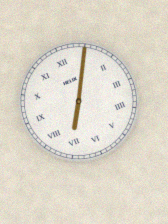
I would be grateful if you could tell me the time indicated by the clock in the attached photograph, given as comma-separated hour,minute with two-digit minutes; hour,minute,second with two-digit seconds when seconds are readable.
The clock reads 7,05
